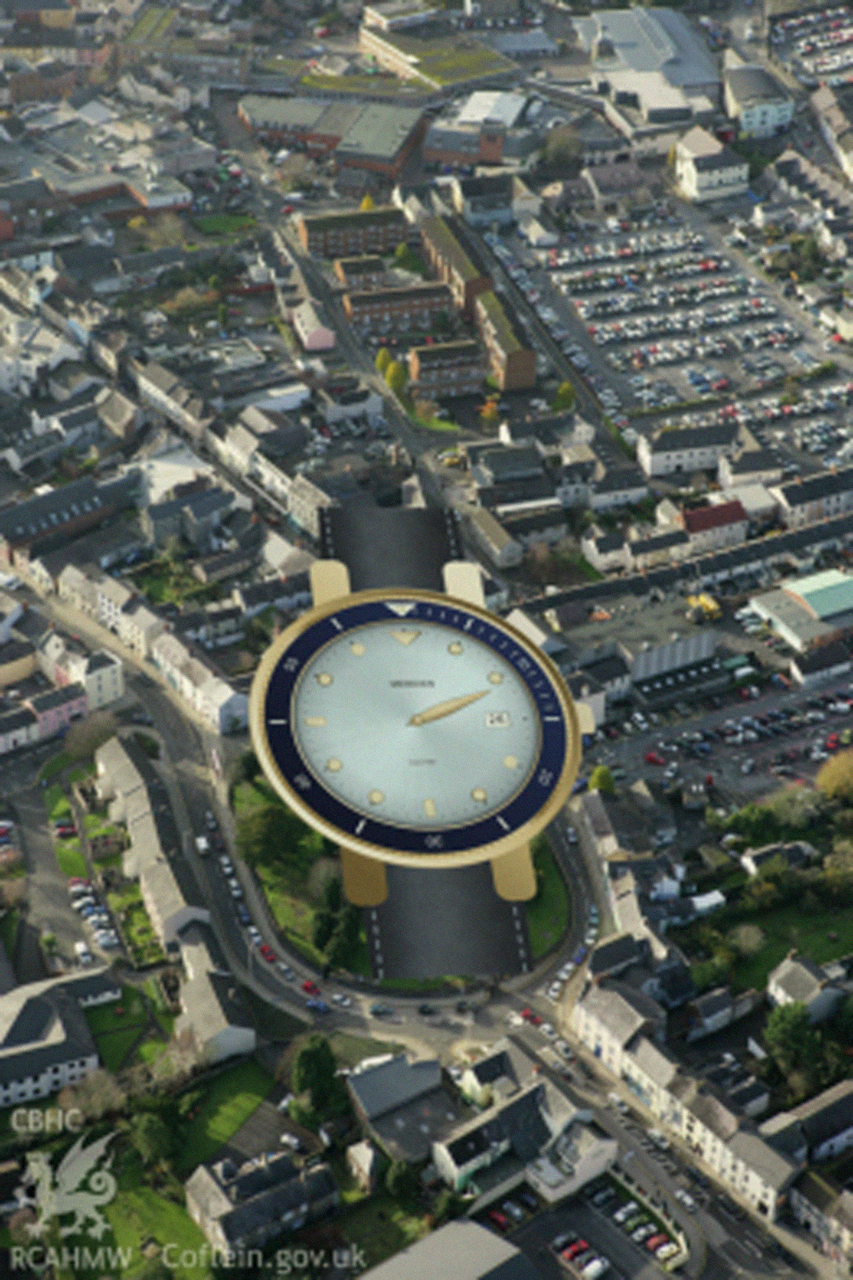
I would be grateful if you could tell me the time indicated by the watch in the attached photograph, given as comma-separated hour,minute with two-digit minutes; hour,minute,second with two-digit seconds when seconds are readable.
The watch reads 2,11
